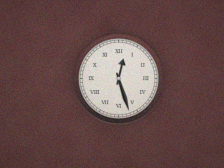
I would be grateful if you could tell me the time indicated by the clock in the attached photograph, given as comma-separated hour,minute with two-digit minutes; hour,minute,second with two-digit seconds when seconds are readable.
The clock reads 12,27
